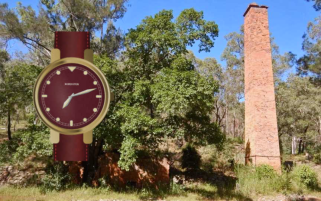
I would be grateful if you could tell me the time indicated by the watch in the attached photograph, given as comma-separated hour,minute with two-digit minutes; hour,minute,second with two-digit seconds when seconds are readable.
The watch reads 7,12
